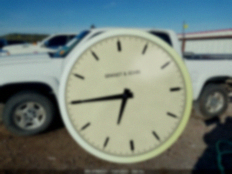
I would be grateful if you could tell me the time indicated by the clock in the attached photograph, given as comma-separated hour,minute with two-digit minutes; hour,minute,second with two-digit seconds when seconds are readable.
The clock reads 6,45
